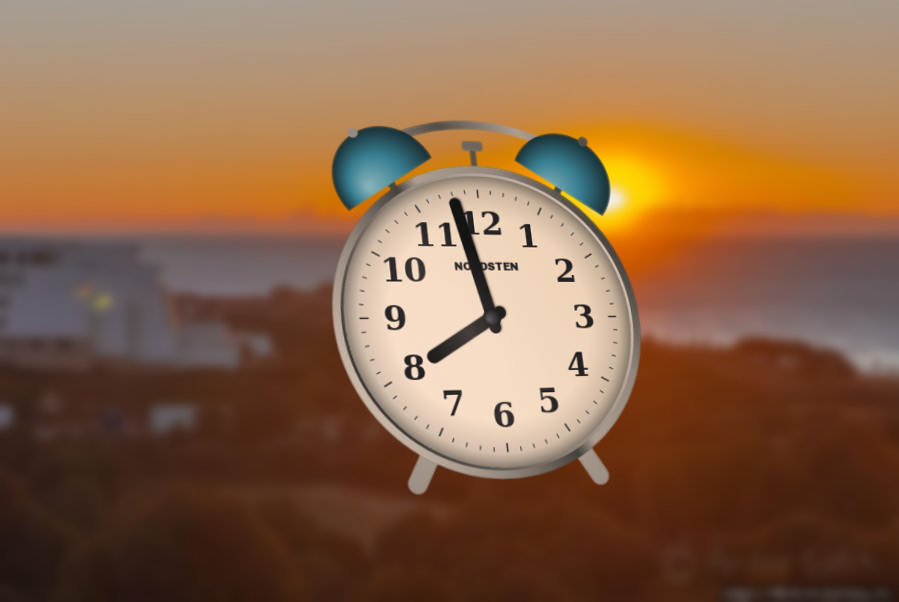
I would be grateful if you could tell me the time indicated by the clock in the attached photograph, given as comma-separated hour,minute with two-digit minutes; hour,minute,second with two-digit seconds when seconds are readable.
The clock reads 7,58
